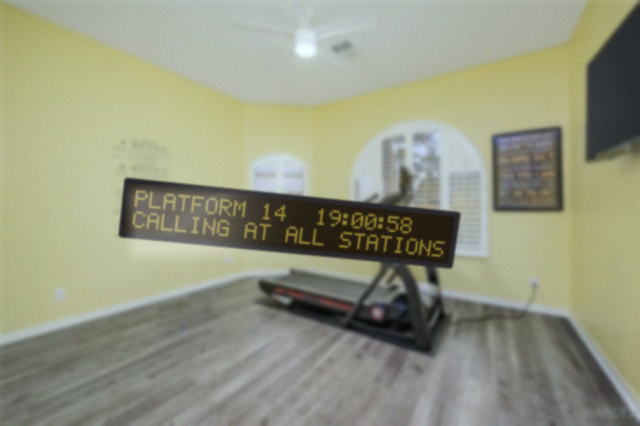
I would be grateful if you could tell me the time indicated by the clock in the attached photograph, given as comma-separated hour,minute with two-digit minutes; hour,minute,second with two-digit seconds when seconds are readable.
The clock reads 19,00,58
